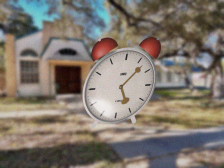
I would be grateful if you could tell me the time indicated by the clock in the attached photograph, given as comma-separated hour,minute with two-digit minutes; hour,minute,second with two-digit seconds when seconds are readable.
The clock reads 5,07
